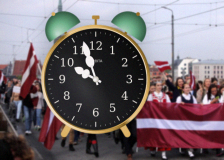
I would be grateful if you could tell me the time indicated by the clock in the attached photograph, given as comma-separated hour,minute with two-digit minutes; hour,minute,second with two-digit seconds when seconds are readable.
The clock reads 9,57
